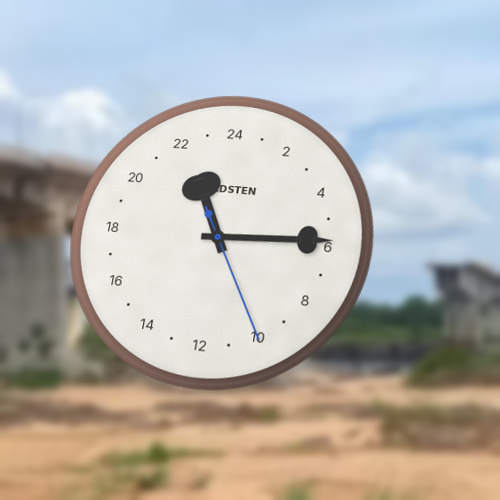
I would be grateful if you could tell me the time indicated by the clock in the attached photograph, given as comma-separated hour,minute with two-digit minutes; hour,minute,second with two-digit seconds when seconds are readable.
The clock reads 22,14,25
